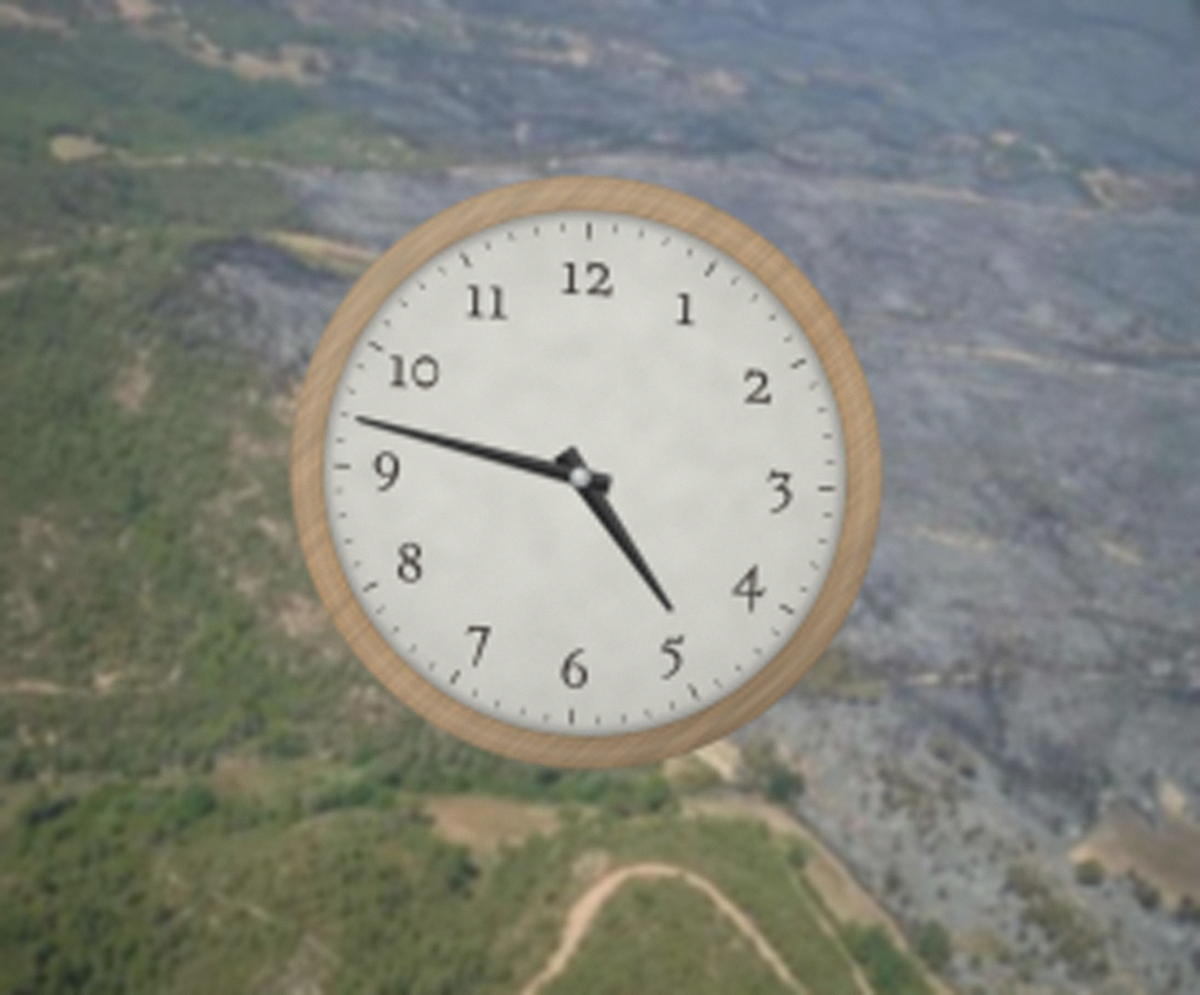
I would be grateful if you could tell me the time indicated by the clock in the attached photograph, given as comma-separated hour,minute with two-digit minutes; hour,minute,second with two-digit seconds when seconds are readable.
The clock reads 4,47
